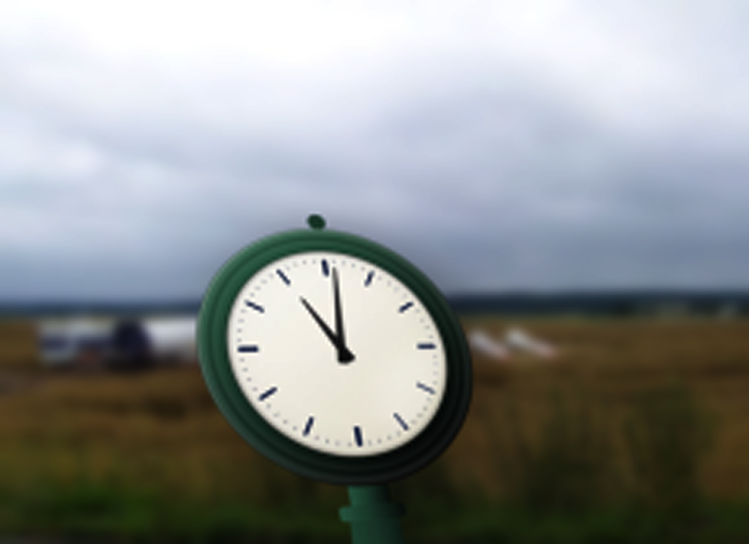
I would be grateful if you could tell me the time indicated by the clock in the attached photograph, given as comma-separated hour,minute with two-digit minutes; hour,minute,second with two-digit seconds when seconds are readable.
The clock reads 11,01
